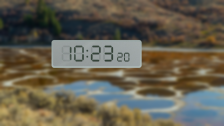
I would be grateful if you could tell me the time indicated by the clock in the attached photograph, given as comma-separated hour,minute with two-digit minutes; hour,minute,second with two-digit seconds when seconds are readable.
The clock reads 10,23,20
